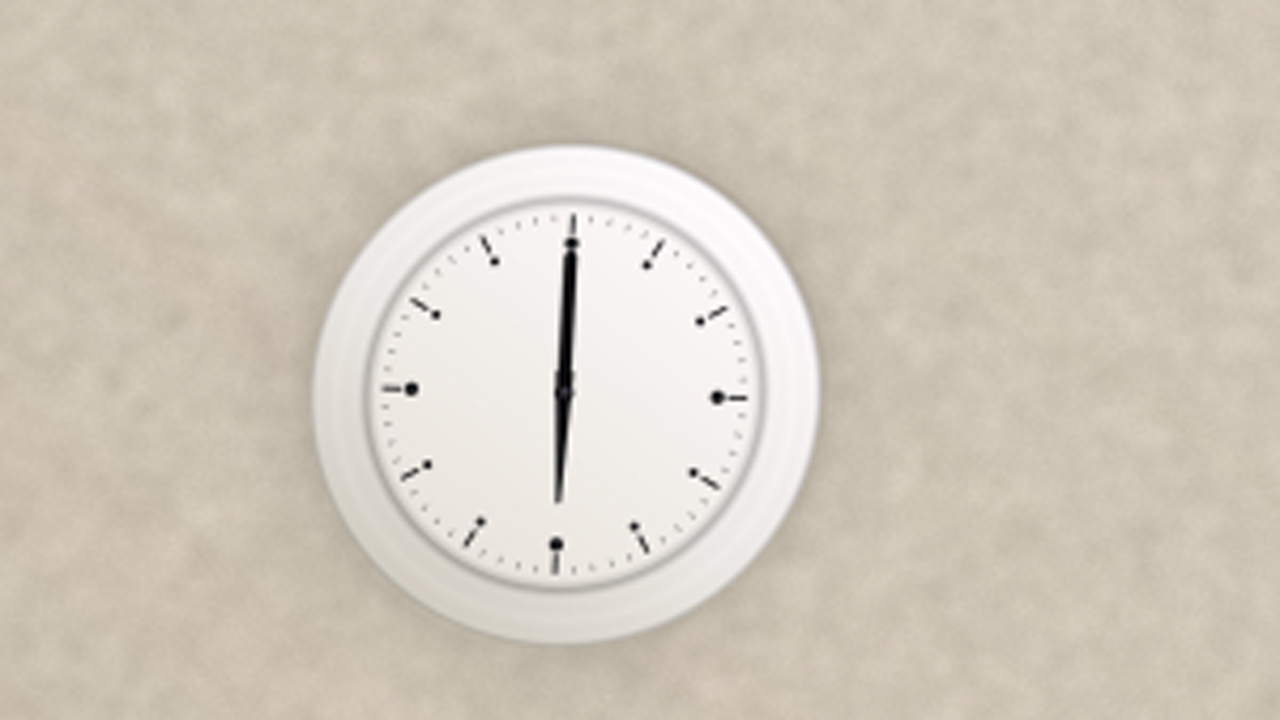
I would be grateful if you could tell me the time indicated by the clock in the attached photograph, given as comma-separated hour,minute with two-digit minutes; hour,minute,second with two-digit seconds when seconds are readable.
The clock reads 6,00
